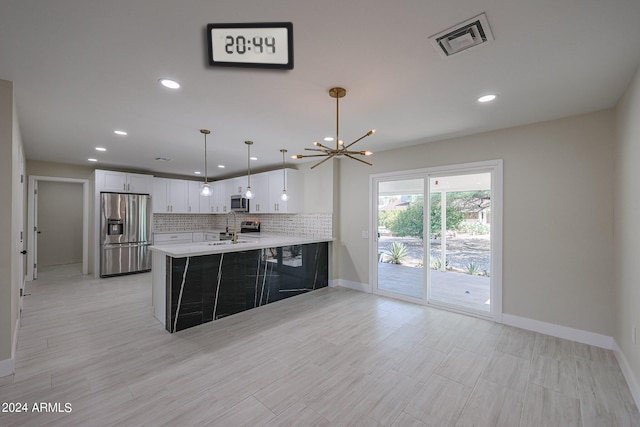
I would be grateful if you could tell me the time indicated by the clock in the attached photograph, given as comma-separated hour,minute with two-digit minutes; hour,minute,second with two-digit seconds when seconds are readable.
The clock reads 20,44
